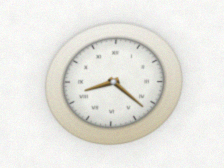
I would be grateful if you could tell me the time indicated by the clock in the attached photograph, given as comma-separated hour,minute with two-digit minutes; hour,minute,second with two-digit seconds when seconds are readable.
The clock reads 8,22
